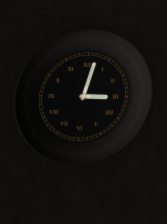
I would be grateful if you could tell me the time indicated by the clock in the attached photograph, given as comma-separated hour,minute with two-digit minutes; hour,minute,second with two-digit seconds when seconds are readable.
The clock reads 3,02
